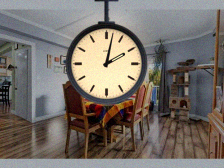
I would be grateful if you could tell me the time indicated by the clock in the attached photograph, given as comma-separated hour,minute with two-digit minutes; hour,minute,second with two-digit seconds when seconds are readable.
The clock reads 2,02
